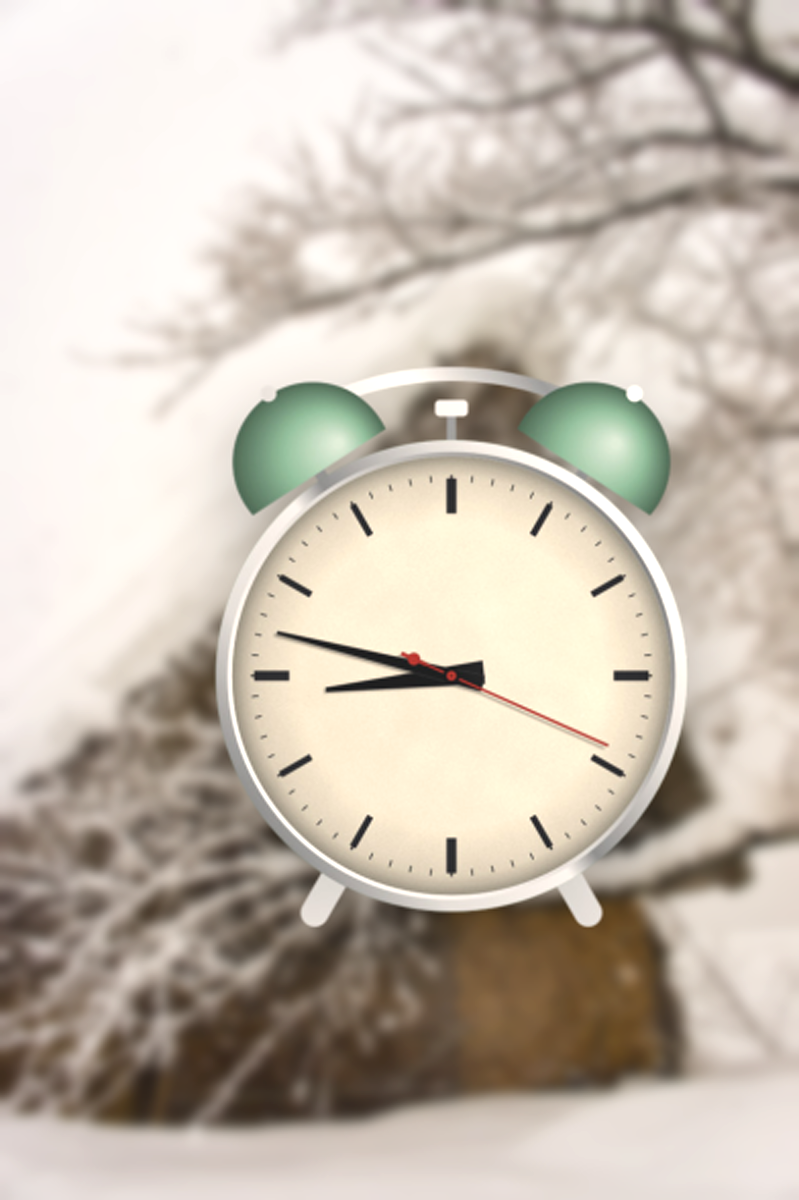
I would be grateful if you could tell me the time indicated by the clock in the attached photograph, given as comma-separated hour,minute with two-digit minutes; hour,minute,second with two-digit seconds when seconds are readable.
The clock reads 8,47,19
